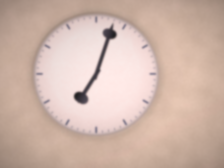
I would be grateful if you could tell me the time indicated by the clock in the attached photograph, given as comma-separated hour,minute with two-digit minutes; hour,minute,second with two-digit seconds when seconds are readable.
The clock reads 7,03
